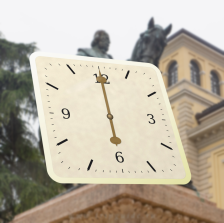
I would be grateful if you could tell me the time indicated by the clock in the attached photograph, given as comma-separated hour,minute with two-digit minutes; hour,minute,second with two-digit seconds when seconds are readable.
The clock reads 6,00
